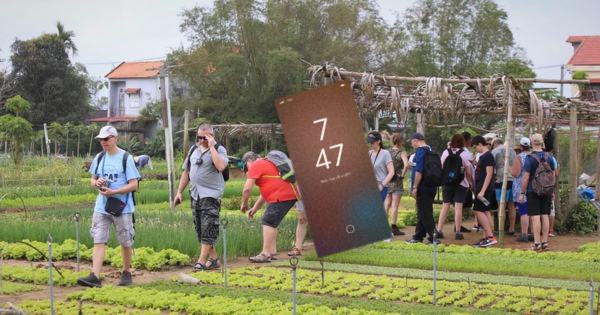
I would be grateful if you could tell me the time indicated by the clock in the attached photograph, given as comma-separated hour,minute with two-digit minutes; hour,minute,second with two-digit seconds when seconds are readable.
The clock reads 7,47
